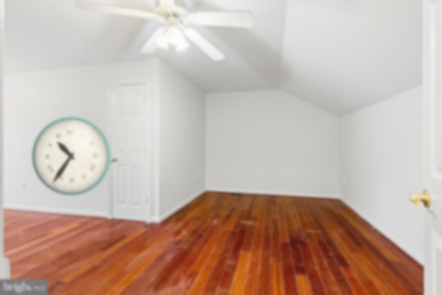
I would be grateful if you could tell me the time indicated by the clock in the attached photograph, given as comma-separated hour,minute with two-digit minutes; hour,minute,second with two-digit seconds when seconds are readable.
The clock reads 10,36
